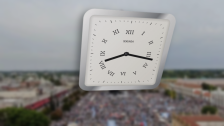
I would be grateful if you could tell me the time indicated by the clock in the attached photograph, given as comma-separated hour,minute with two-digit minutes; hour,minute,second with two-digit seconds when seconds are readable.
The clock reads 8,17
